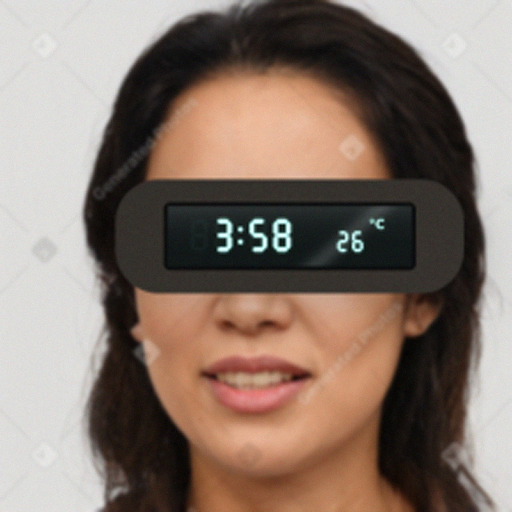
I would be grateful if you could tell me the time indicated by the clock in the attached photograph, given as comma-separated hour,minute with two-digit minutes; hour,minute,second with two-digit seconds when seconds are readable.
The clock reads 3,58
